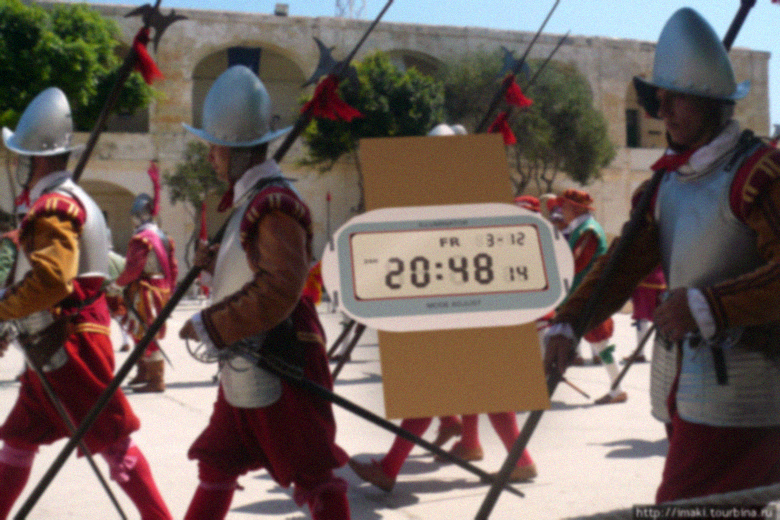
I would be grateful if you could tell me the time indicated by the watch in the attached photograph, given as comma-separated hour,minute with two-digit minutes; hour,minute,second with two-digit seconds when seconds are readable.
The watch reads 20,48,14
